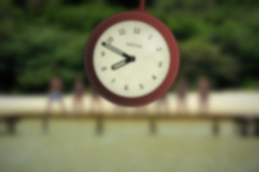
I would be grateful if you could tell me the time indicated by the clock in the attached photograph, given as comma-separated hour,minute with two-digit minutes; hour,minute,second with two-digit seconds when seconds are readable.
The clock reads 7,48
